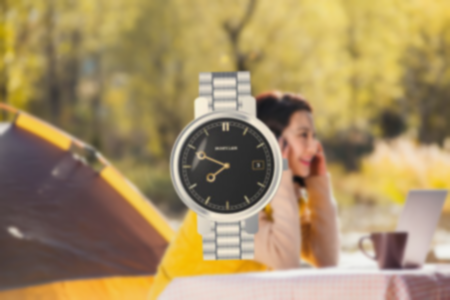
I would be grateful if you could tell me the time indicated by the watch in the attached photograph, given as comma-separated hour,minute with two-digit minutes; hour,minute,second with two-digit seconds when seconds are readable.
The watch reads 7,49
